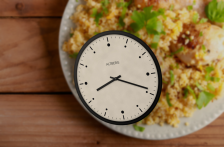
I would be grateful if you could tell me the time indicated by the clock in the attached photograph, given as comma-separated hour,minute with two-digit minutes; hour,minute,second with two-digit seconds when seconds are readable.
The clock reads 8,19
